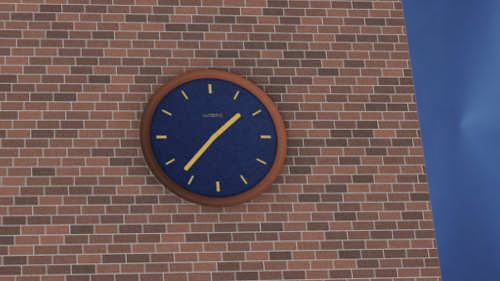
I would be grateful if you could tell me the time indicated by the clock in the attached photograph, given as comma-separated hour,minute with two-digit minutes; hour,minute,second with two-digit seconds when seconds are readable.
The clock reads 1,37
